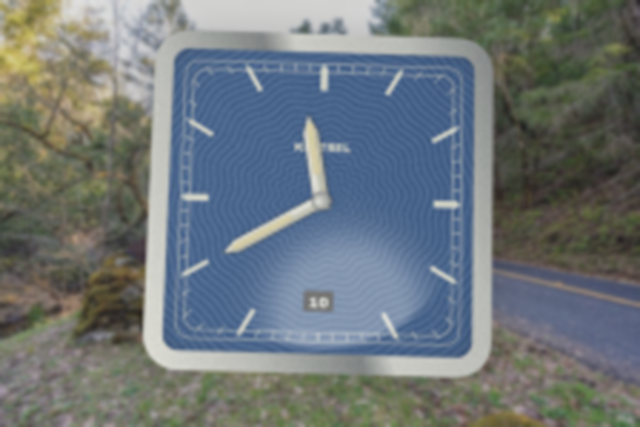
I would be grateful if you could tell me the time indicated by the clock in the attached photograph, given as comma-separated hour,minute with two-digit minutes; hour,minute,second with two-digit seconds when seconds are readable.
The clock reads 11,40
